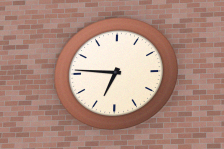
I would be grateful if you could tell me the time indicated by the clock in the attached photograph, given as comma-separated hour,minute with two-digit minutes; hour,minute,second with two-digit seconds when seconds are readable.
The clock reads 6,46
